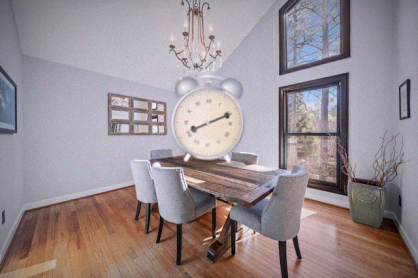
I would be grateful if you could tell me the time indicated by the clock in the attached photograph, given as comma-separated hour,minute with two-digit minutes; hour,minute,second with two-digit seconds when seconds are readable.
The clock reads 8,11
